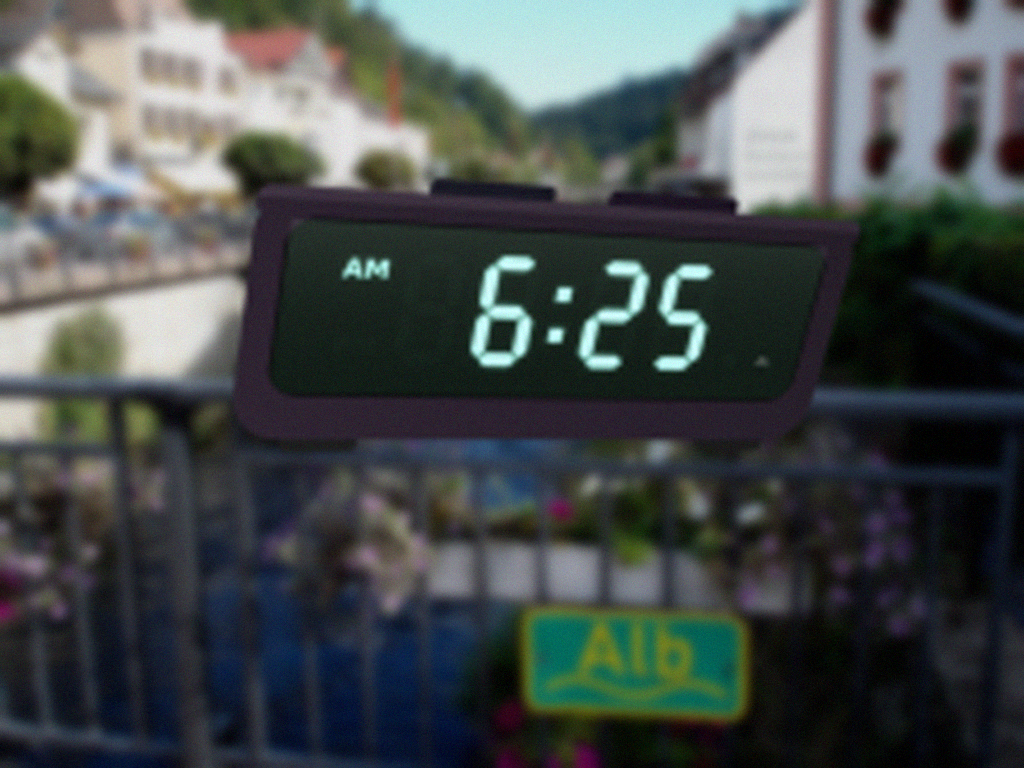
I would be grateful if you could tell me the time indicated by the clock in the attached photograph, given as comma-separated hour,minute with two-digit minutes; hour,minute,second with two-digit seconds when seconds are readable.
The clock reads 6,25
